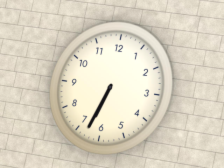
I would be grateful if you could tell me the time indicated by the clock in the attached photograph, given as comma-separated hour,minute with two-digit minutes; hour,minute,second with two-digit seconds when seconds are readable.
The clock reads 6,33
